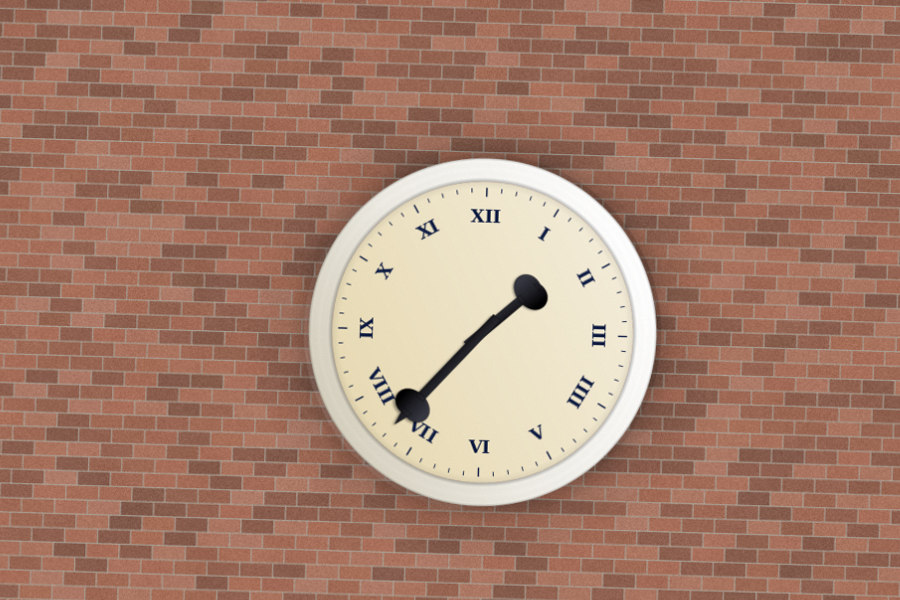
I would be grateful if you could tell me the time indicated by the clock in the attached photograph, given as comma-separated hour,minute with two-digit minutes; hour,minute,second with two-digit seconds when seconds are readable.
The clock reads 1,37
